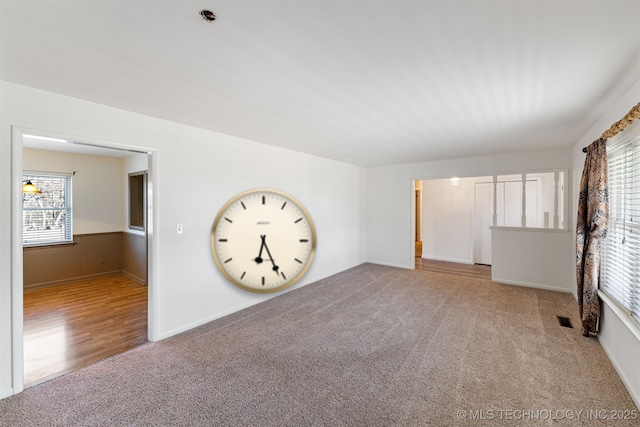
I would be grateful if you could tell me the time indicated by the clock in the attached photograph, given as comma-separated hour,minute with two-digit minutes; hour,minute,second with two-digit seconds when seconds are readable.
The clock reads 6,26
